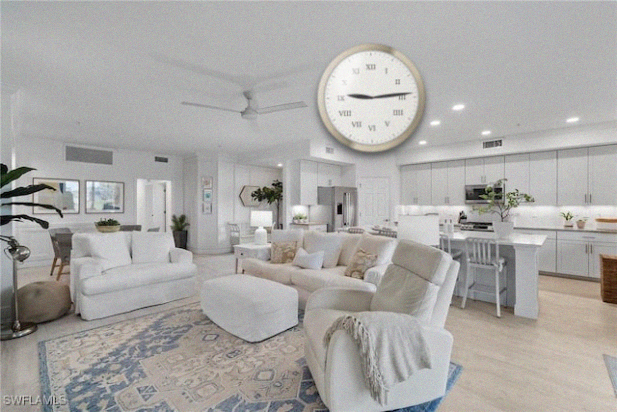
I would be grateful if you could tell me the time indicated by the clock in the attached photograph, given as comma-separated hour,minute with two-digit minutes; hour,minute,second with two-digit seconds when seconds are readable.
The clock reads 9,14
